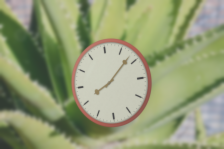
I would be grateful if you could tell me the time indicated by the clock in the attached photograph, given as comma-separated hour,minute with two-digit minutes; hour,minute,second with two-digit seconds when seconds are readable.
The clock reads 8,08
